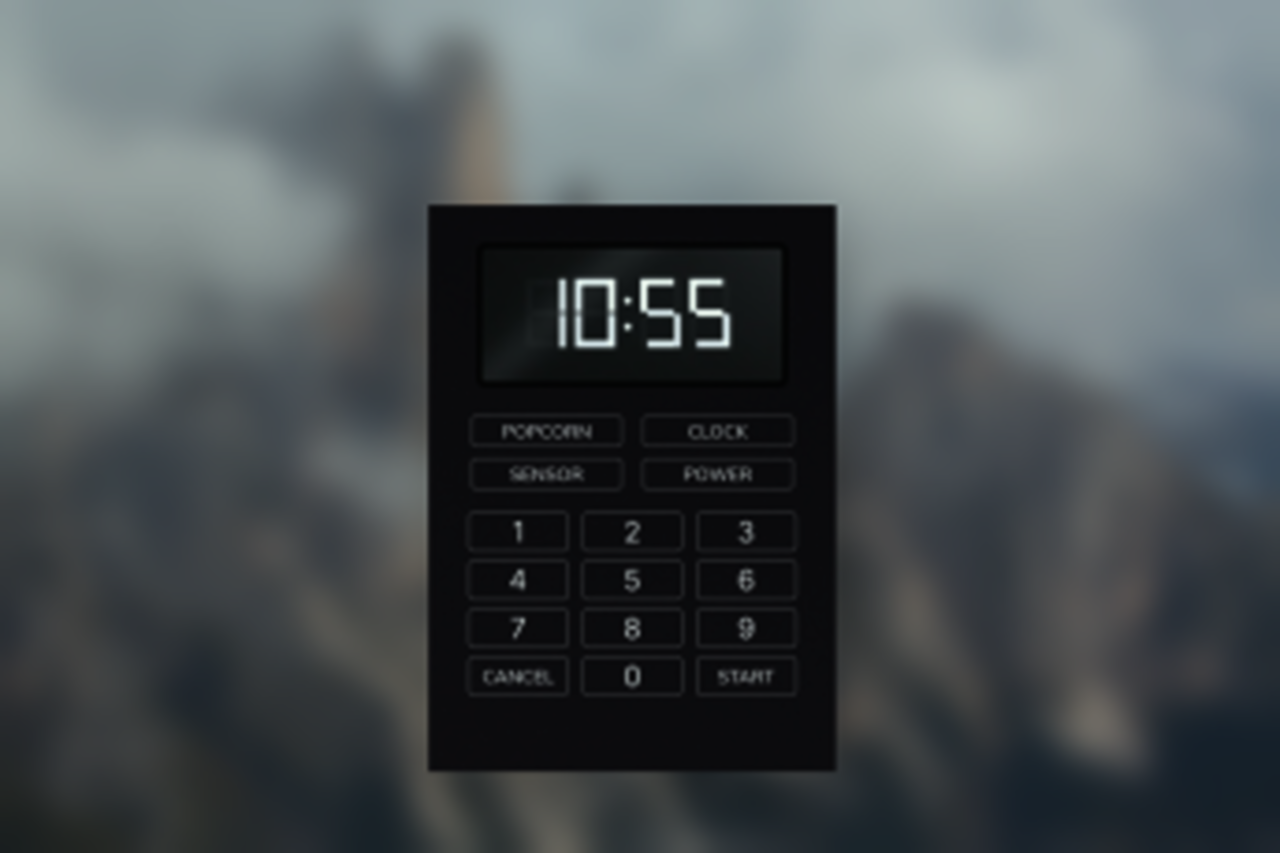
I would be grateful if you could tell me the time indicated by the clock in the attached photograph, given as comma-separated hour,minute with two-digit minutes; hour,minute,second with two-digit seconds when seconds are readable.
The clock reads 10,55
